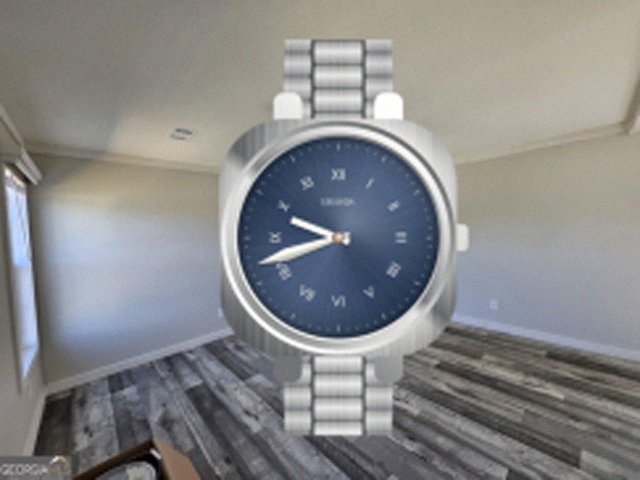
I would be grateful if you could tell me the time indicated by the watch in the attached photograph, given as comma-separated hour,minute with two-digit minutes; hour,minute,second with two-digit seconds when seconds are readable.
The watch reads 9,42
